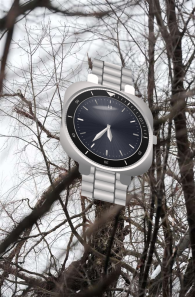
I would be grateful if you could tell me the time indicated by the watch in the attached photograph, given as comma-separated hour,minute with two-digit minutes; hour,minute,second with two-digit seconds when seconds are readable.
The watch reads 5,36
